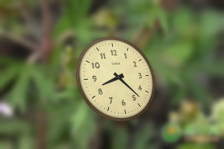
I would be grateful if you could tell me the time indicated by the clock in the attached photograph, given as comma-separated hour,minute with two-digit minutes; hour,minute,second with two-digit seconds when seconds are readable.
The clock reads 8,23
